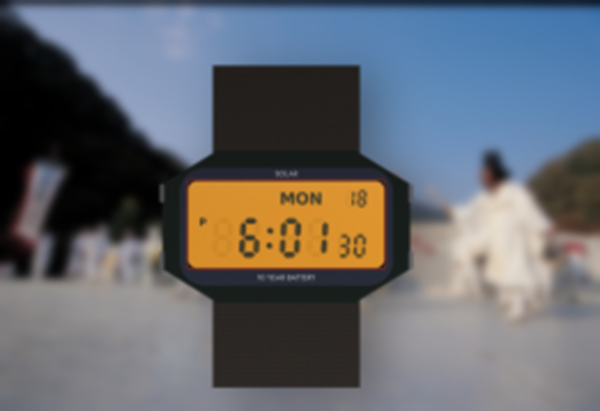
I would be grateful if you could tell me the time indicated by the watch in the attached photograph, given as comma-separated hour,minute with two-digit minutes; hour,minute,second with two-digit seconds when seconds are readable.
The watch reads 6,01,30
